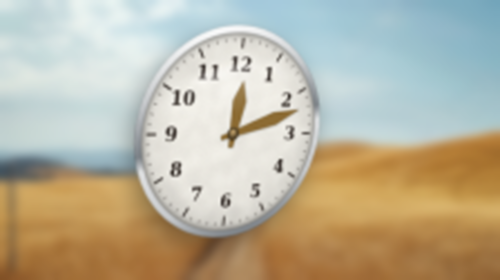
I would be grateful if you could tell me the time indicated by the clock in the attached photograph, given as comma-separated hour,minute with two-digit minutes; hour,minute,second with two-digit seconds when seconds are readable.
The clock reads 12,12
